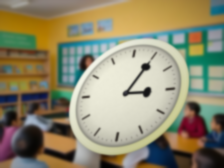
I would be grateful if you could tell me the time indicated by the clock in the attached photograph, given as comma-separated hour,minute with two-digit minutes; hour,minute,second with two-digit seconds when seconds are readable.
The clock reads 3,05
